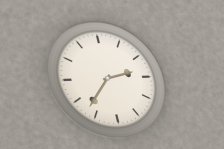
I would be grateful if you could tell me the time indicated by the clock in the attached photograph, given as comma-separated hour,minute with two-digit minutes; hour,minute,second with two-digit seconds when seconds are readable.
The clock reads 2,37
